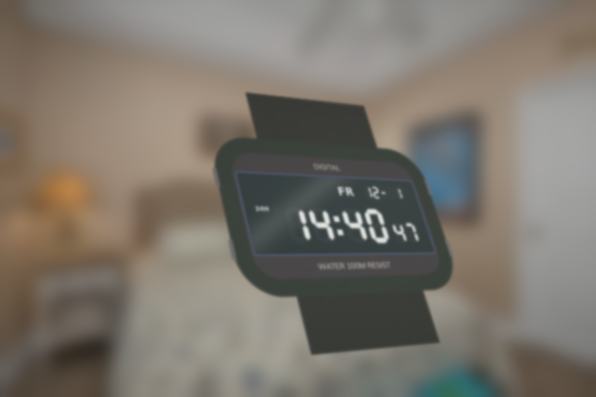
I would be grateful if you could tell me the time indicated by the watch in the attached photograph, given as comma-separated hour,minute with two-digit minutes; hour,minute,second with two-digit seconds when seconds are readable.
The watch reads 14,40,47
